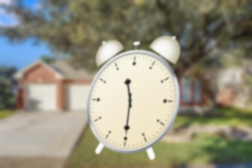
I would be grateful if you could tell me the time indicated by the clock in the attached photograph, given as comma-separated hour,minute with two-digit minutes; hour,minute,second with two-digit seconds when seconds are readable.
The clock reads 11,30
